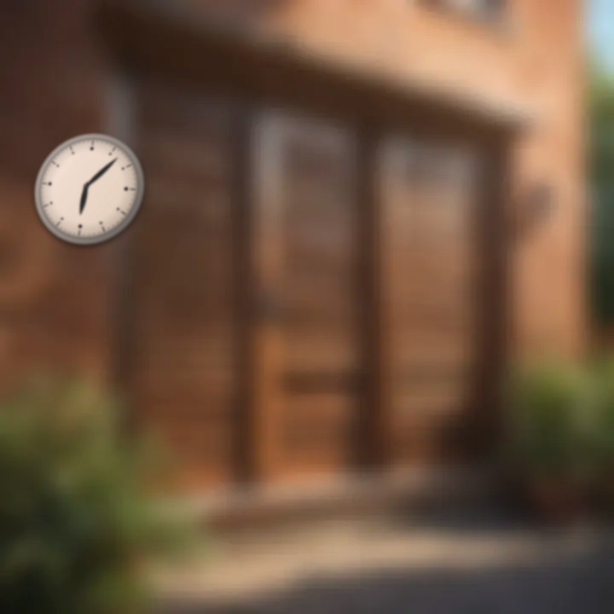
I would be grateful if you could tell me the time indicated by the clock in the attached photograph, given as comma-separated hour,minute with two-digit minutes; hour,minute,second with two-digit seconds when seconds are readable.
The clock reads 6,07
